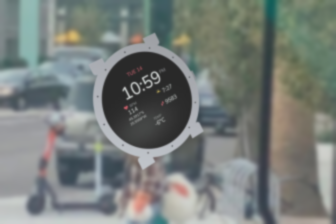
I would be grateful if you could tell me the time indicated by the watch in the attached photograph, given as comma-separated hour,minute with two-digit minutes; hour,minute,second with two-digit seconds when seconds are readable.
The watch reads 10,59
